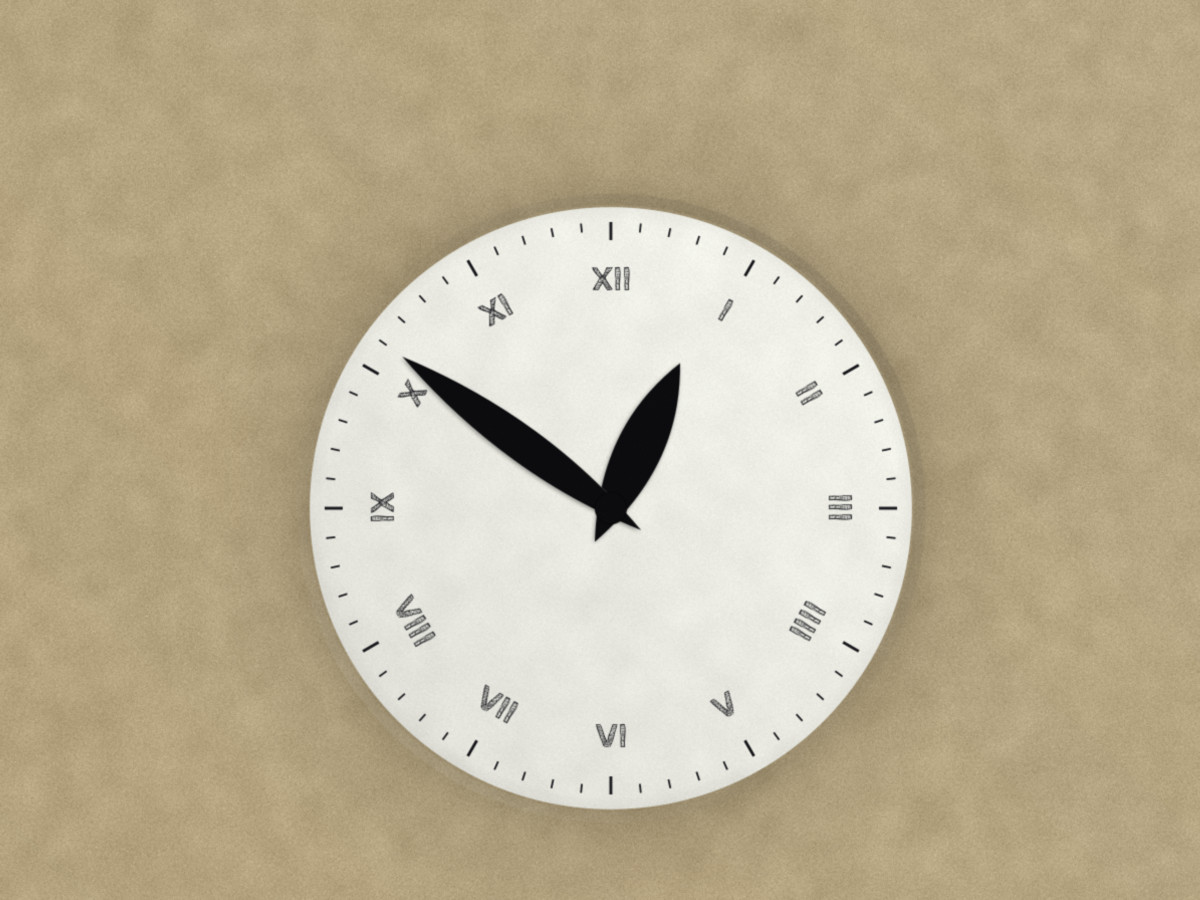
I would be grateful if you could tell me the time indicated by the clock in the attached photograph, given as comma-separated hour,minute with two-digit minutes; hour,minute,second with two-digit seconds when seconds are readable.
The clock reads 12,51
